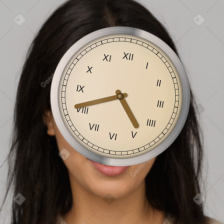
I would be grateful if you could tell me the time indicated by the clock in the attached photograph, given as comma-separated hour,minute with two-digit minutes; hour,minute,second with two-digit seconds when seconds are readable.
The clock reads 4,41
